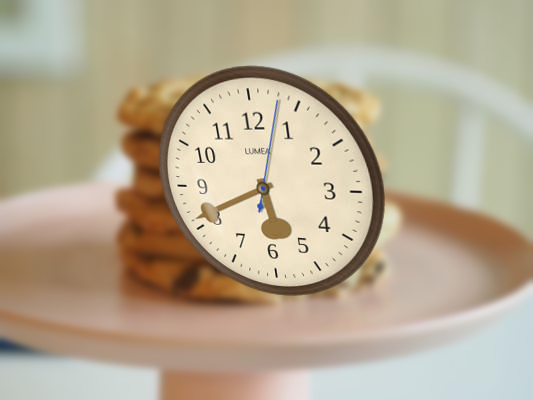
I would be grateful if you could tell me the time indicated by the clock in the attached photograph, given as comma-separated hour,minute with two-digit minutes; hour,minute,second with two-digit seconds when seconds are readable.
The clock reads 5,41,03
